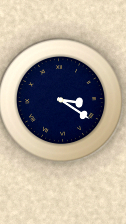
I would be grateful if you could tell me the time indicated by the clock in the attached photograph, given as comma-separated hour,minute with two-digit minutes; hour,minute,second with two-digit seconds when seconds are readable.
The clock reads 3,21
